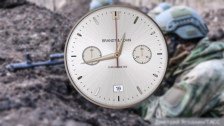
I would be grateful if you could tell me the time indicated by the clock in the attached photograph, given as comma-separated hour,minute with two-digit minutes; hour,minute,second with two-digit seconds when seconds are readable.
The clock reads 12,43
